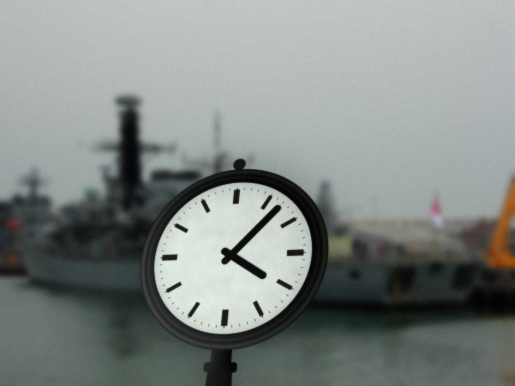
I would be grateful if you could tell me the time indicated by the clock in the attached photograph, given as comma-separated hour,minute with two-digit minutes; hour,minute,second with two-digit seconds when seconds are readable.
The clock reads 4,07
